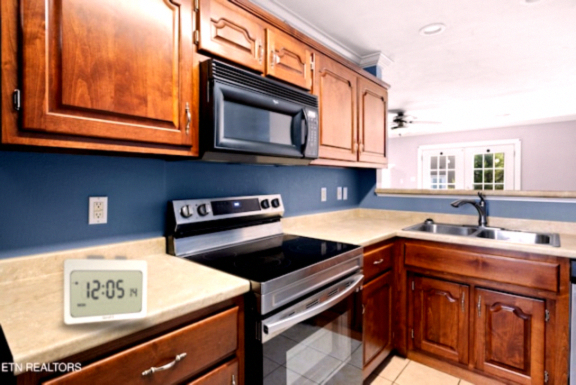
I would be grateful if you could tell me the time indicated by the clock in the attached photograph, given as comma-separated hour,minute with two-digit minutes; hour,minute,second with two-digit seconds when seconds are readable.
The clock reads 12,05
